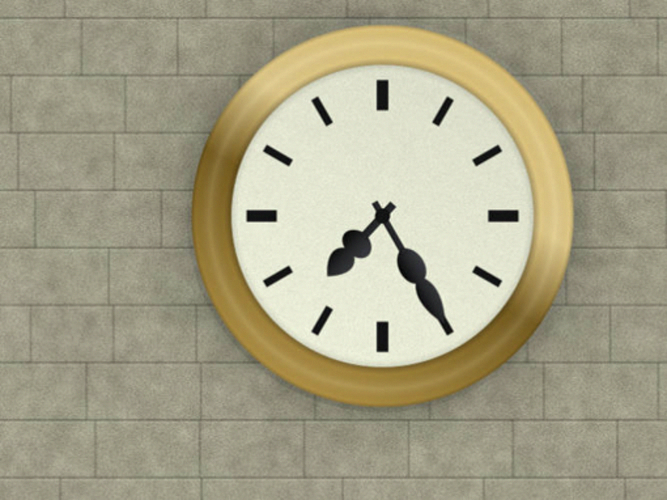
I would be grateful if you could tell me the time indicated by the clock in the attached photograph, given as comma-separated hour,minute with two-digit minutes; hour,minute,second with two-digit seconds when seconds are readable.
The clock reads 7,25
